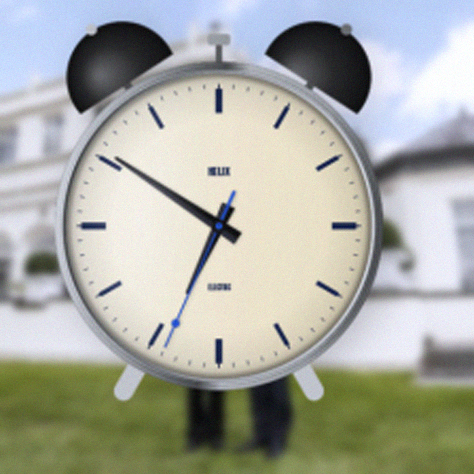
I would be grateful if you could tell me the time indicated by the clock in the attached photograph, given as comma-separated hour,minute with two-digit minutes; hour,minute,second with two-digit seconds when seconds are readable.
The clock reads 6,50,34
